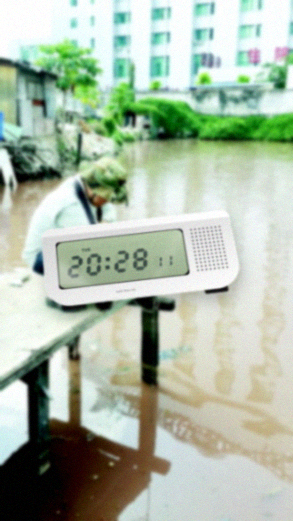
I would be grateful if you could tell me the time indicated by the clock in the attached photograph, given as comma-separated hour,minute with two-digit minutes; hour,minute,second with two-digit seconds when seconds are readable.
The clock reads 20,28,11
